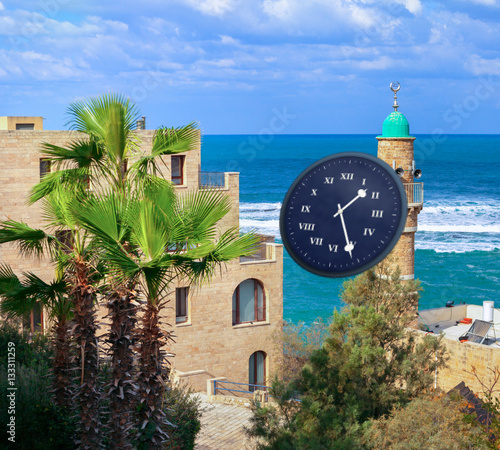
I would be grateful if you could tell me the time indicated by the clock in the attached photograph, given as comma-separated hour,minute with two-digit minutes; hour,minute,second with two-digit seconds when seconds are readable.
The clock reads 1,26
